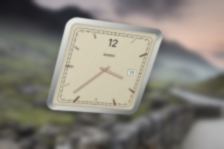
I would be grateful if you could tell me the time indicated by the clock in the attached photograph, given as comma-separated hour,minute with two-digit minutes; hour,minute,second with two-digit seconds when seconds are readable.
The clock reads 3,37
